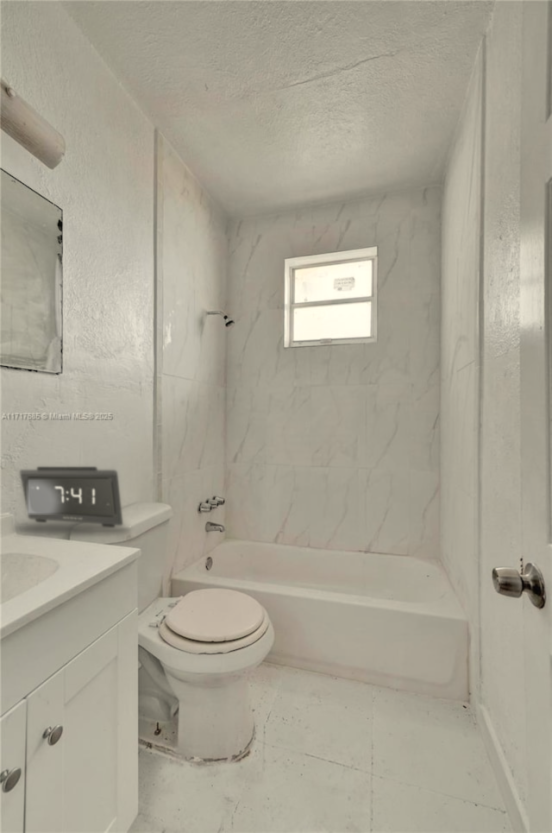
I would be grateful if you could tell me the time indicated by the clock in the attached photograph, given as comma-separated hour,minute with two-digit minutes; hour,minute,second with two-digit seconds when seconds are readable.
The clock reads 7,41
